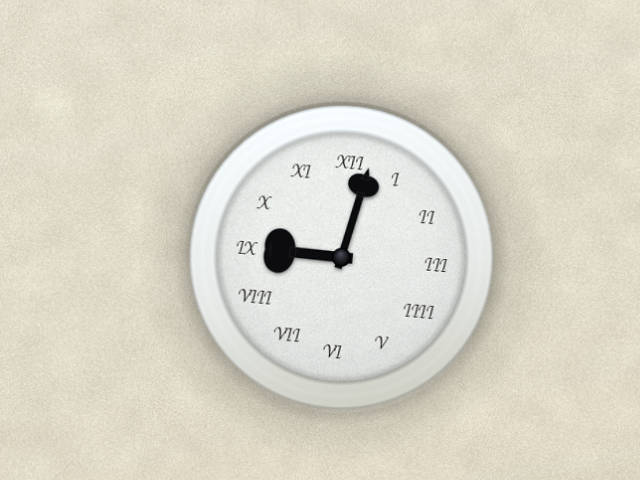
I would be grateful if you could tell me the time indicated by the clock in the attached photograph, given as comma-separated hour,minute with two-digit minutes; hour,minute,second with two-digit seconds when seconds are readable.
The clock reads 9,02
